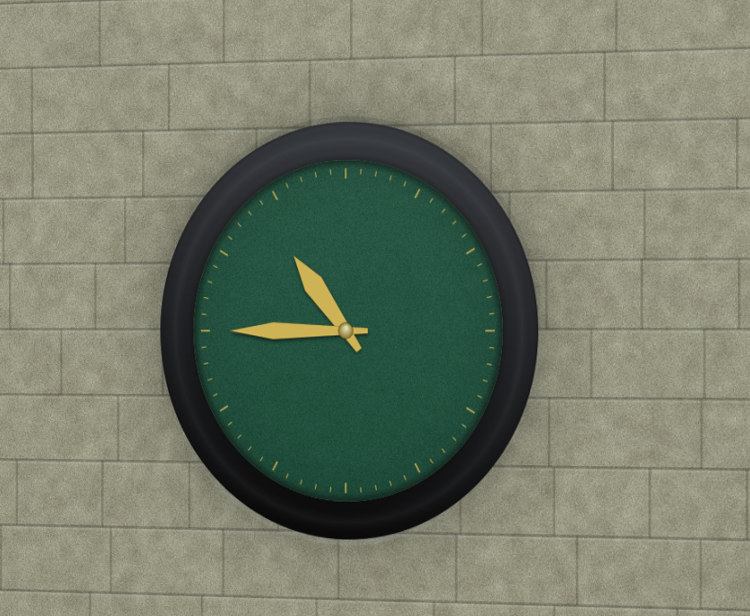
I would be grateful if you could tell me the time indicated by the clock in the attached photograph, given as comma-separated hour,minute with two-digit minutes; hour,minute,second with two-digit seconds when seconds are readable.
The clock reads 10,45
